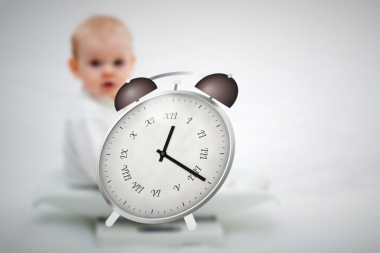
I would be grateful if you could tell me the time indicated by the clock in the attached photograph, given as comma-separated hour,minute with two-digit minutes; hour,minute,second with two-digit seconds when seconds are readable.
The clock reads 12,20
